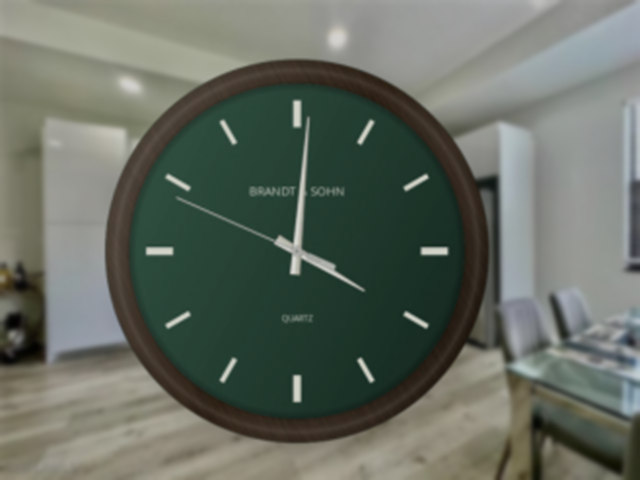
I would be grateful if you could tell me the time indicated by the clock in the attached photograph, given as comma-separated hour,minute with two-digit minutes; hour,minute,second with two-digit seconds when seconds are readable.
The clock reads 4,00,49
